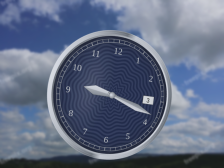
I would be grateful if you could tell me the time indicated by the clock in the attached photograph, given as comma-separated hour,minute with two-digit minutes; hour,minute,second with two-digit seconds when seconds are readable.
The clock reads 9,18
